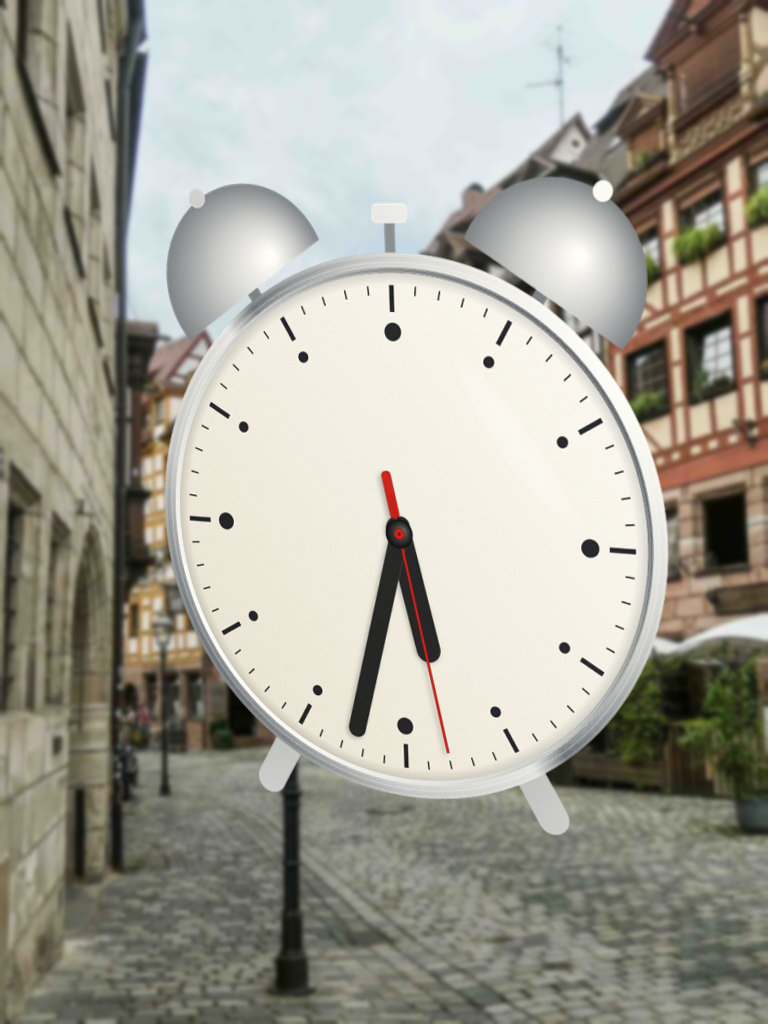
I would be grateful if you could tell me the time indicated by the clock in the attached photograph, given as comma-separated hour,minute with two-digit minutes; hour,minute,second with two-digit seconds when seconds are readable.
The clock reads 5,32,28
